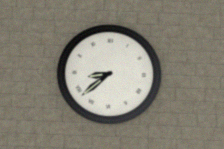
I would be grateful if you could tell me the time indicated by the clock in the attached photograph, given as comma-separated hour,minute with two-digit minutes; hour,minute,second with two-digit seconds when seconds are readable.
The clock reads 8,38
